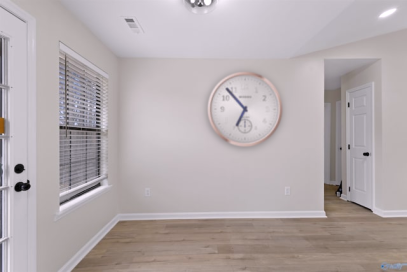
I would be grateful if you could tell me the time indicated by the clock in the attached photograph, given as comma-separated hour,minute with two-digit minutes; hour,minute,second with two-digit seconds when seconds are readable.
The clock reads 6,53
